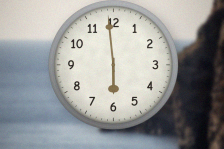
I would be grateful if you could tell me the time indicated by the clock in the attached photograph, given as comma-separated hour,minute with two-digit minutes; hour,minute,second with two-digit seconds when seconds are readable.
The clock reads 5,59
